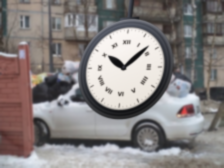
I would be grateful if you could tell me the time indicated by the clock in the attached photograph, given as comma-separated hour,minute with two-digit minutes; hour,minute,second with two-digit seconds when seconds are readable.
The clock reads 10,08
